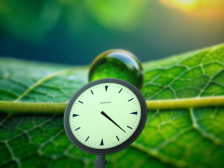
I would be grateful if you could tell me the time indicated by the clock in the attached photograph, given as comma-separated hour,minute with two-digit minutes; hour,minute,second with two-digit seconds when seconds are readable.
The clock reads 4,22
